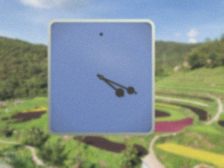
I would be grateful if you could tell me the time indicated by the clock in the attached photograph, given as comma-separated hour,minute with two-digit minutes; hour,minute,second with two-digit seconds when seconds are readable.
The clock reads 4,19
